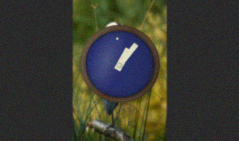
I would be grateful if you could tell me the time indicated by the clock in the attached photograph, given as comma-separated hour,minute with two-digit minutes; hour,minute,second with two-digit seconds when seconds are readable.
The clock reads 1,07
